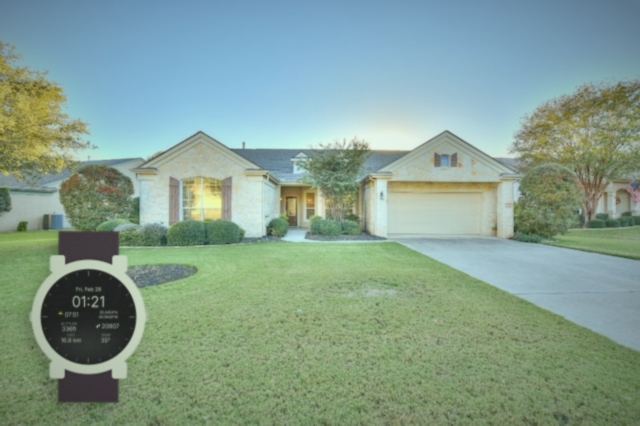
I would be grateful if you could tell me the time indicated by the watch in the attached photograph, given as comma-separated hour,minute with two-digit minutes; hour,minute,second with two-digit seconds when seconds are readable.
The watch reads 1,21
